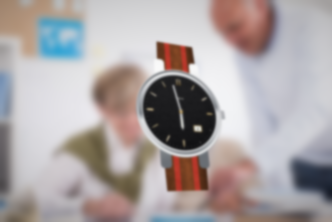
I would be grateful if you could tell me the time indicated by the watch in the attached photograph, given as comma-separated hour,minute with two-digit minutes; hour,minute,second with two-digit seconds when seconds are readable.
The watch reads 5,58
